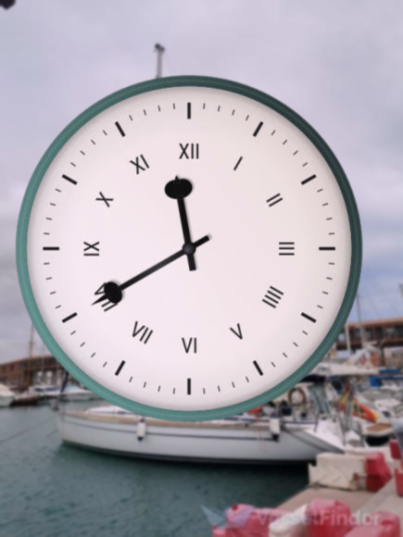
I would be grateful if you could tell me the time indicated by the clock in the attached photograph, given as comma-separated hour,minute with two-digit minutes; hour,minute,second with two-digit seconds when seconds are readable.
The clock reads 11,40
